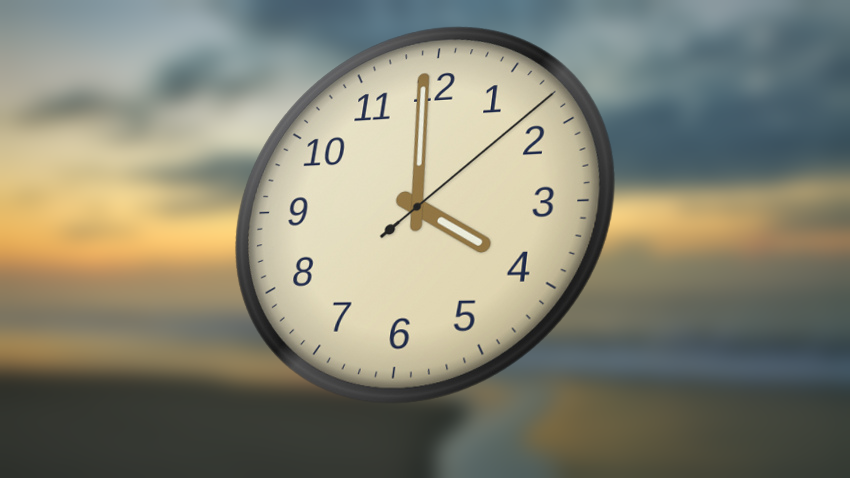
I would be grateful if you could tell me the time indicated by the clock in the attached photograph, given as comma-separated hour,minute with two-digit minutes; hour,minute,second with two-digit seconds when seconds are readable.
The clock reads 3,59,08
